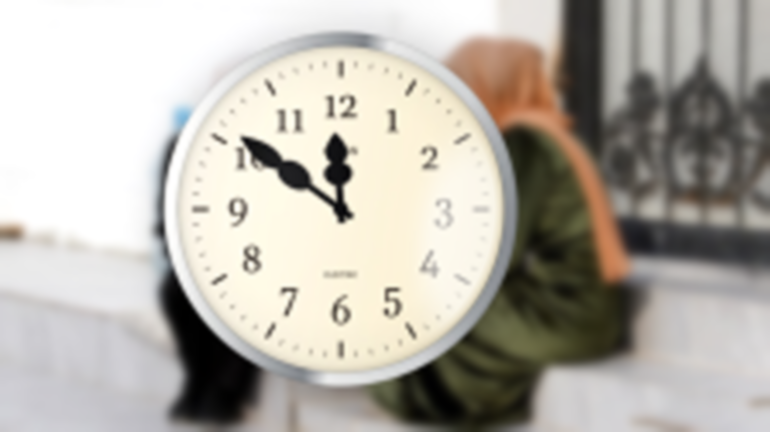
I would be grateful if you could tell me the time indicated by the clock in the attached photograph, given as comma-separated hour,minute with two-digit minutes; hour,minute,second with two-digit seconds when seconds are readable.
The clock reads 11,51
